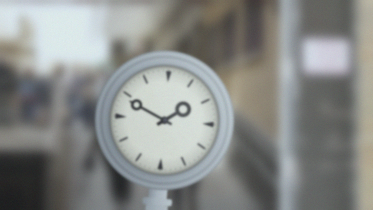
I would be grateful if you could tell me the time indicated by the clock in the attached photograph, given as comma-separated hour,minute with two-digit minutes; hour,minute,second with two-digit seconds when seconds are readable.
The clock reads 1,49
